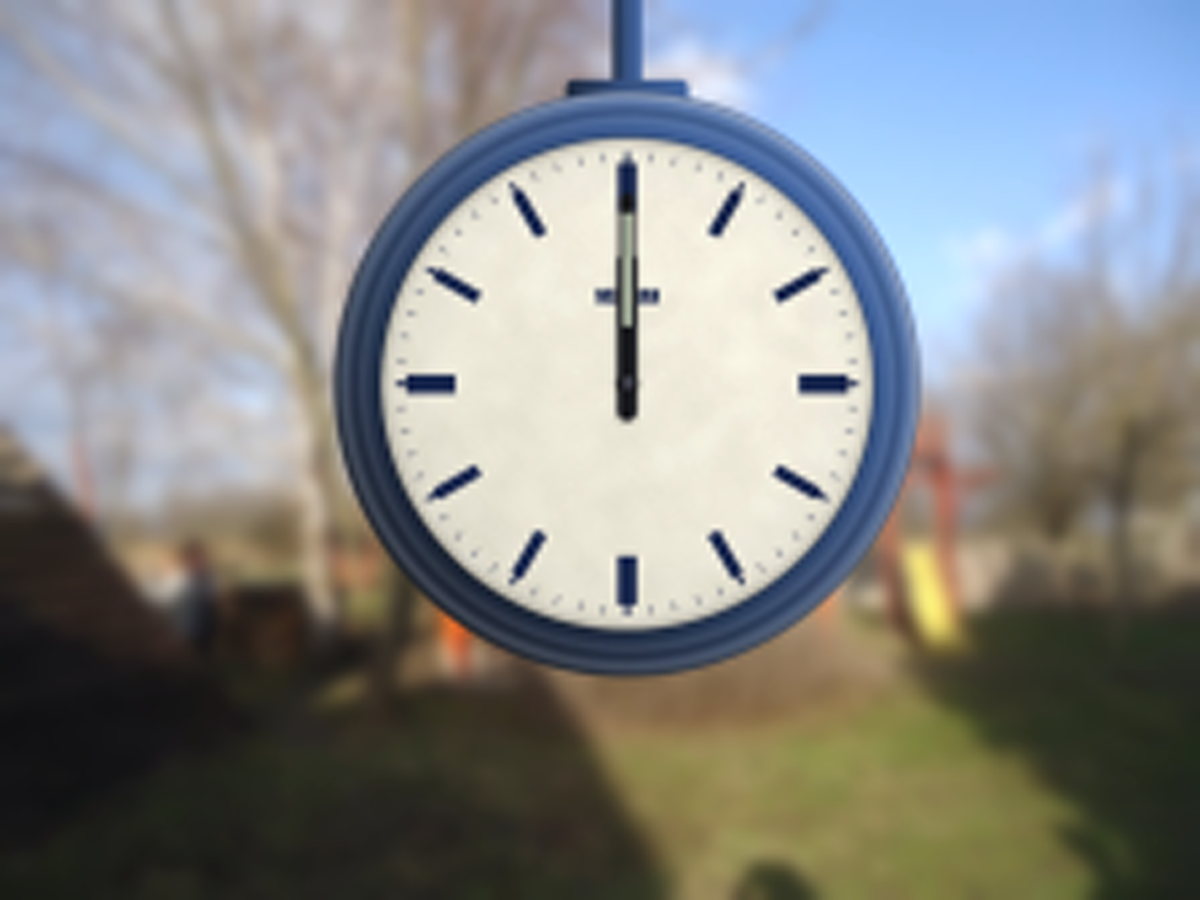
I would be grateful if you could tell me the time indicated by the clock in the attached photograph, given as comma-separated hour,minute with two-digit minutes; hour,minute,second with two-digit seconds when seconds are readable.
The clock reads 12,00
